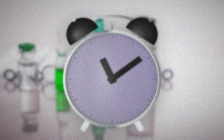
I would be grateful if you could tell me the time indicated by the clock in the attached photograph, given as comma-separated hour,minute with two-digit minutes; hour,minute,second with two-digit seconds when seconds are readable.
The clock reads 11,09
